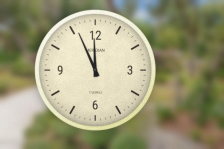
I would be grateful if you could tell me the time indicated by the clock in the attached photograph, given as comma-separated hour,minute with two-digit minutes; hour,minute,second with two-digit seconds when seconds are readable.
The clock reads 11,56
